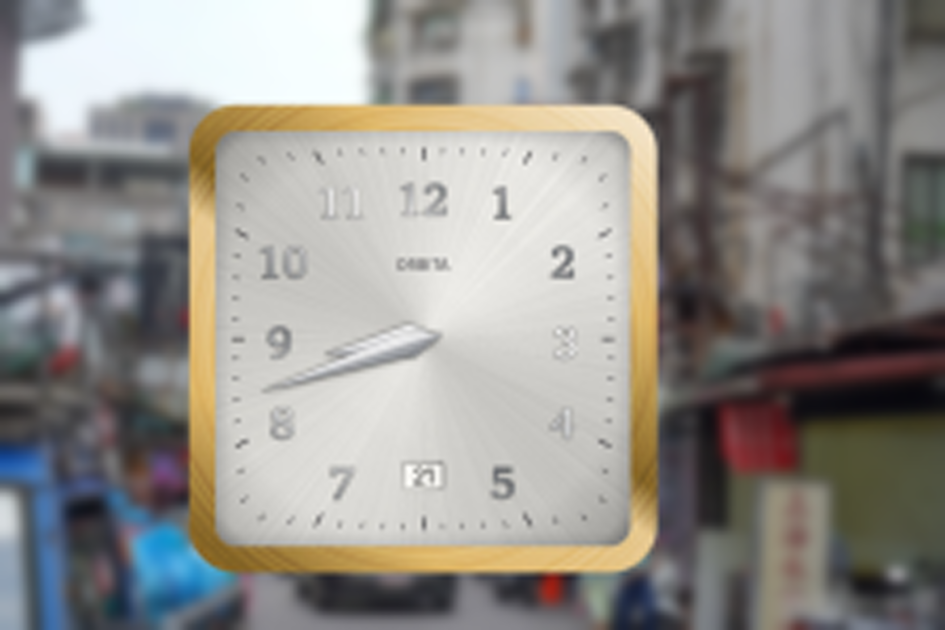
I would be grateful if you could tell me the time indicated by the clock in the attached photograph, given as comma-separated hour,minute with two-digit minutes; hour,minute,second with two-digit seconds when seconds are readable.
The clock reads 8,42
